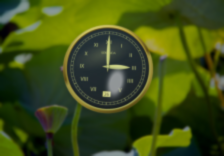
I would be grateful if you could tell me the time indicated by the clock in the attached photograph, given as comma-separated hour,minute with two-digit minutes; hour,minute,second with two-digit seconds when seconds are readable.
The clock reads 3,00
